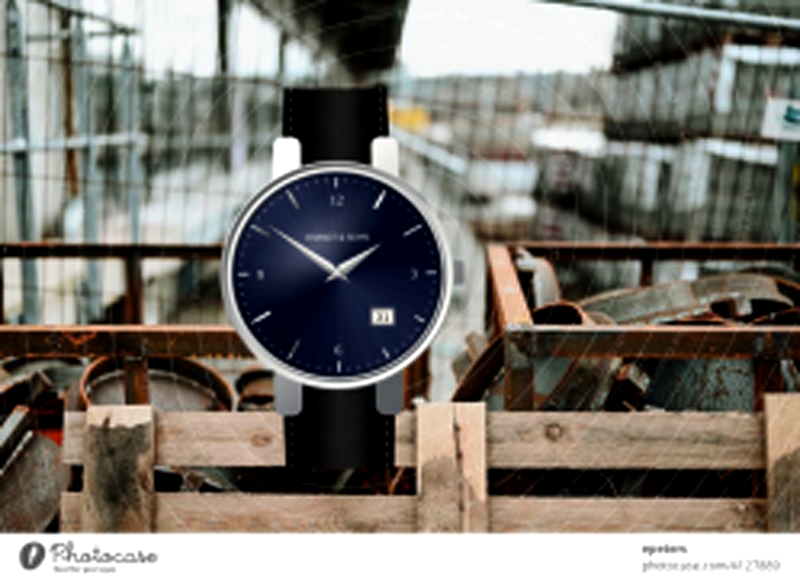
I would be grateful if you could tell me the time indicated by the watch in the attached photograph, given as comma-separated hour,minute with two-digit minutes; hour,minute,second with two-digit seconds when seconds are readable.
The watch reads 1,51
